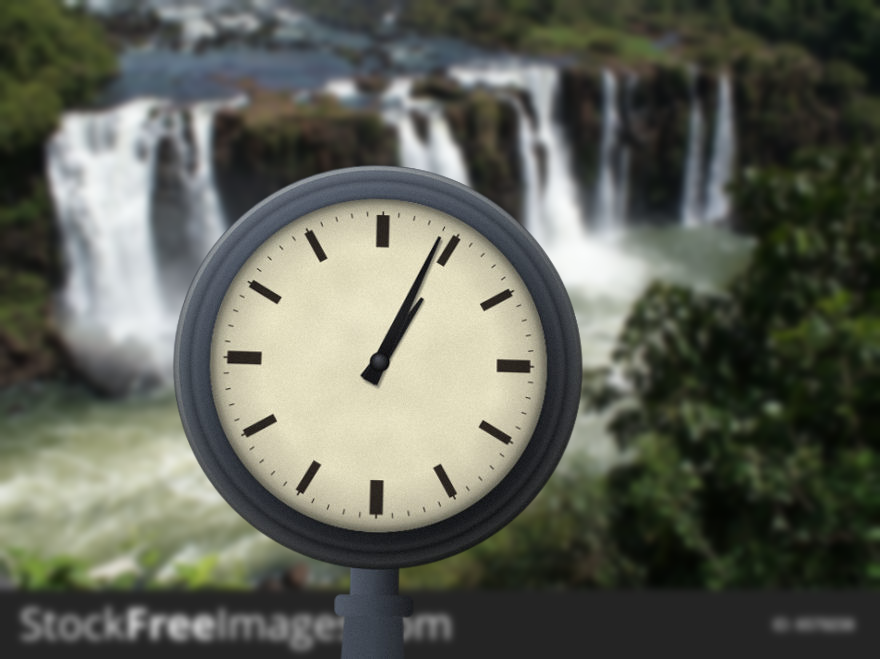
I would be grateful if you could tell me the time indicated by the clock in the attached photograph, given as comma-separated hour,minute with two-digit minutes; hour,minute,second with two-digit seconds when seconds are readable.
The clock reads 1,04
